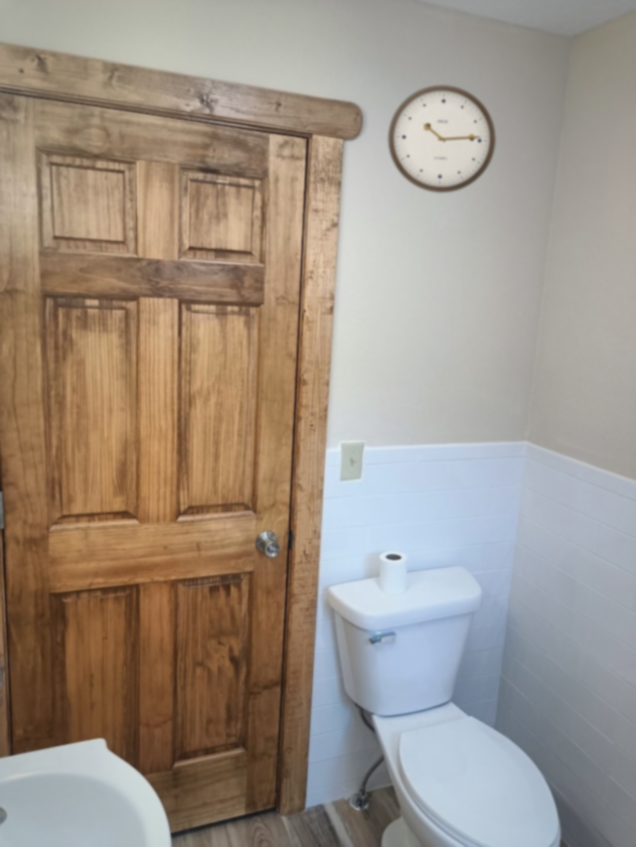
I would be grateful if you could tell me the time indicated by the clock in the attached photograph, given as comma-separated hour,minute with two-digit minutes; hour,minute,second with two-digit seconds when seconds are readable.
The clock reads 10,14
